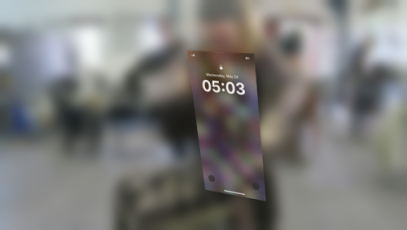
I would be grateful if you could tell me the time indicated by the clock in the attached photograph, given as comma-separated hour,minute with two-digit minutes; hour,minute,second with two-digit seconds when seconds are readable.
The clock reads 5,03
